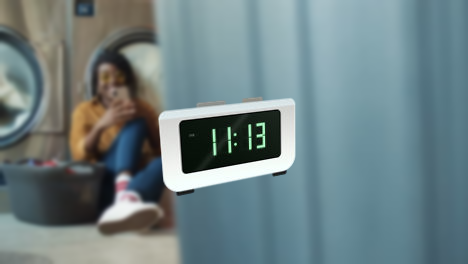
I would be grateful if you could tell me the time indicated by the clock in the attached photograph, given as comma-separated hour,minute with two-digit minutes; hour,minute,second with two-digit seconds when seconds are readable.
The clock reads 11,13
